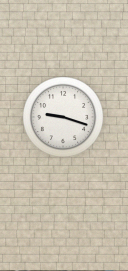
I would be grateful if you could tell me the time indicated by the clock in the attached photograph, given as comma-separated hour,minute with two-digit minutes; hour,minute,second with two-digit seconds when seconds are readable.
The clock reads 9,18
